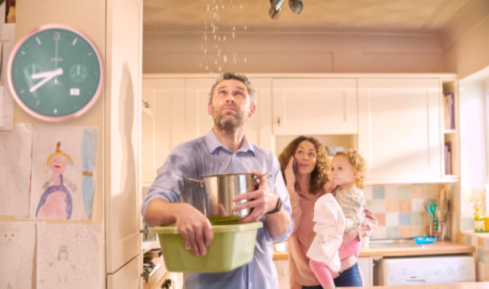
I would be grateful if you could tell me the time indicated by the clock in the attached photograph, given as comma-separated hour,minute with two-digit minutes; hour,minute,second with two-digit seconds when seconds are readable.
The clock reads 8,39
